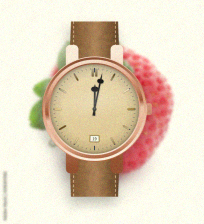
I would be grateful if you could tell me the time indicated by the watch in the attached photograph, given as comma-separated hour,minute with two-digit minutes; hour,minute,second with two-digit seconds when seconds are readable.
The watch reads 12,02
